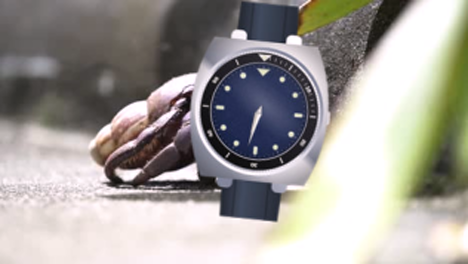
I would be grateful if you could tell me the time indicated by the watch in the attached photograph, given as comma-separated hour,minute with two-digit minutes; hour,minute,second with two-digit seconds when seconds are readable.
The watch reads 6,32
